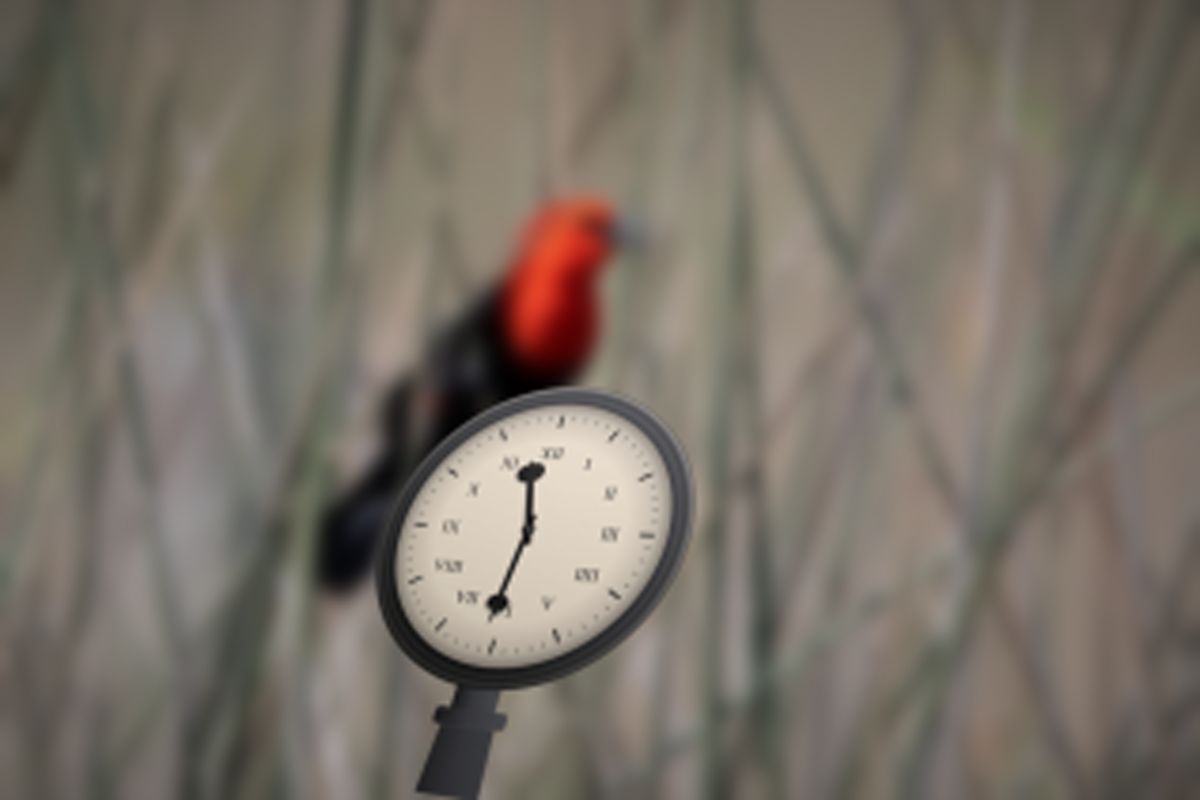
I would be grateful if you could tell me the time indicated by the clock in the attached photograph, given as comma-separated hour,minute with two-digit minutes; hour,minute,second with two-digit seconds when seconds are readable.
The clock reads 11,31
